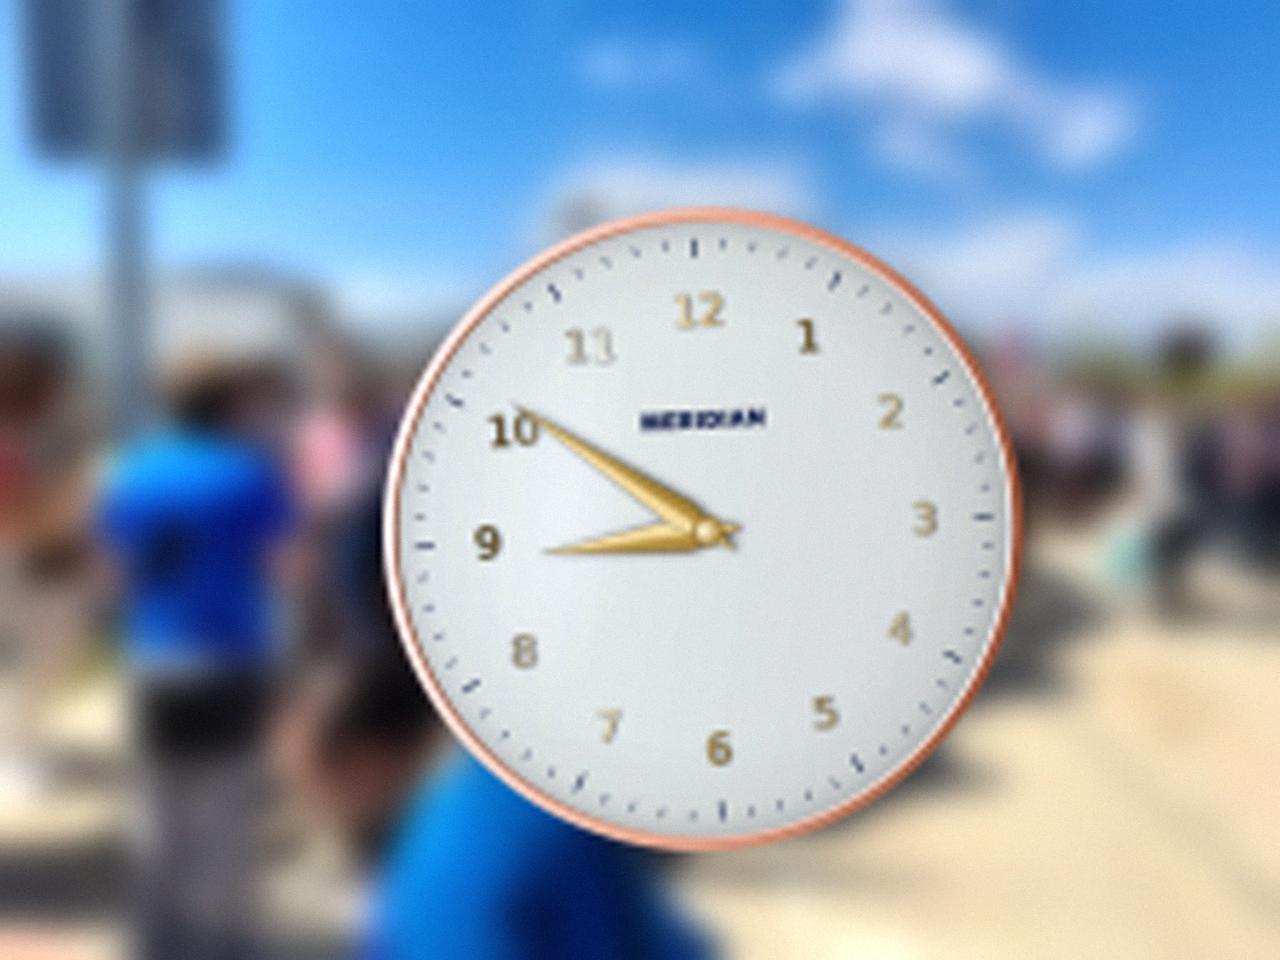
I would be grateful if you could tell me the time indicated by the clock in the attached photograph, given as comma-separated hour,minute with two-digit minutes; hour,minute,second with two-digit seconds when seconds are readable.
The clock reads 8,51
